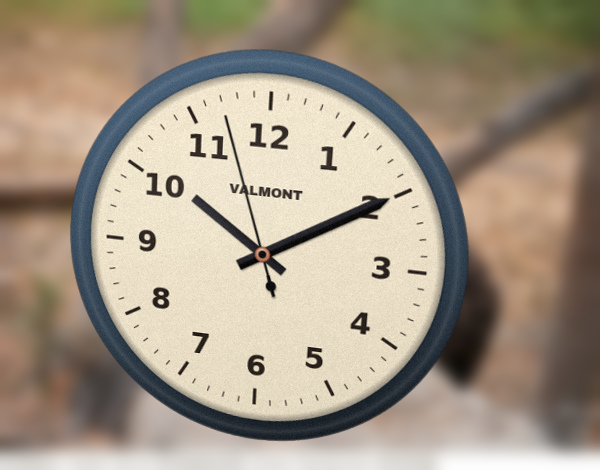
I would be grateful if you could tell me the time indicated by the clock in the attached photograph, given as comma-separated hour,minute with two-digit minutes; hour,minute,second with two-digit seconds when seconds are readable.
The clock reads 10,09,57
